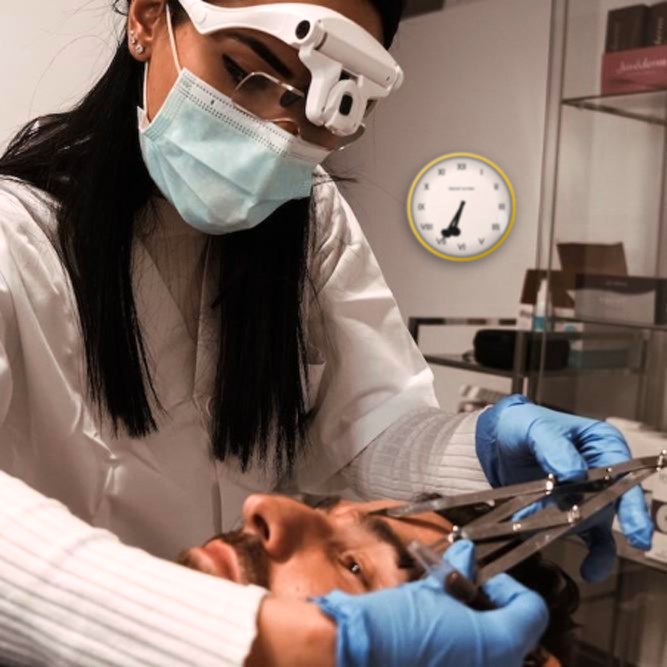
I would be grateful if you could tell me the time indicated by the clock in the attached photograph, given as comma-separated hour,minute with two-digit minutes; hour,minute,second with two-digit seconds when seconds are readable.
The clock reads 6,35
